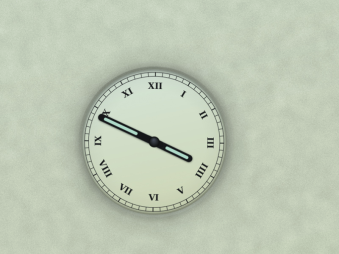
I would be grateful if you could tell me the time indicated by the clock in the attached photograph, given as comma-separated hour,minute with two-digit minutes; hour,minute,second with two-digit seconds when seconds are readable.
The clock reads 3,49
